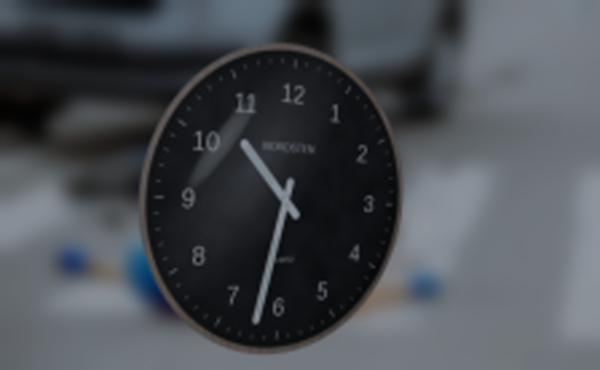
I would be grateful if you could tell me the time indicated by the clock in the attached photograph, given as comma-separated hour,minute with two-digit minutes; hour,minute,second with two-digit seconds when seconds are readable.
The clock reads 10,32
